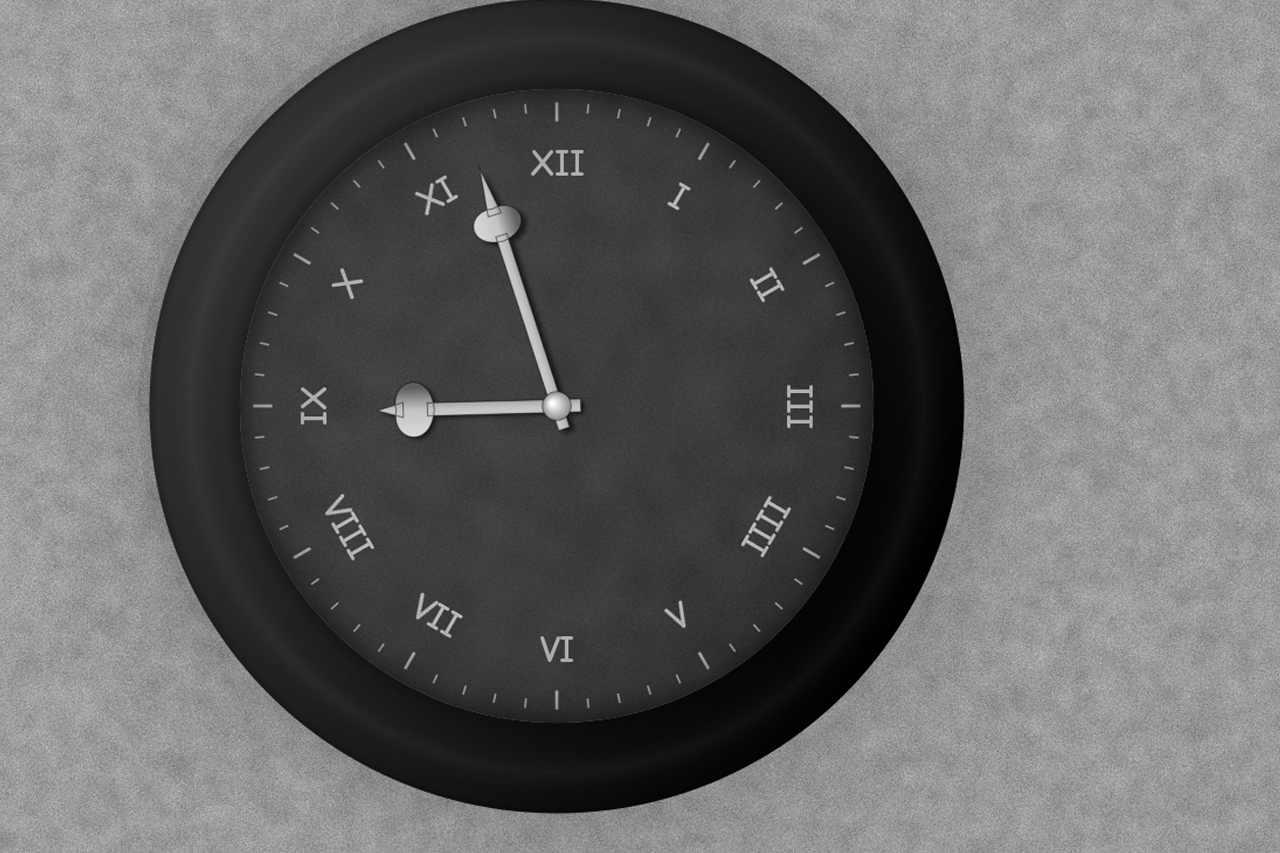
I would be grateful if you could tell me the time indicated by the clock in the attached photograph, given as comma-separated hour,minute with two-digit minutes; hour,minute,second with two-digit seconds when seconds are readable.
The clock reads 8,57
